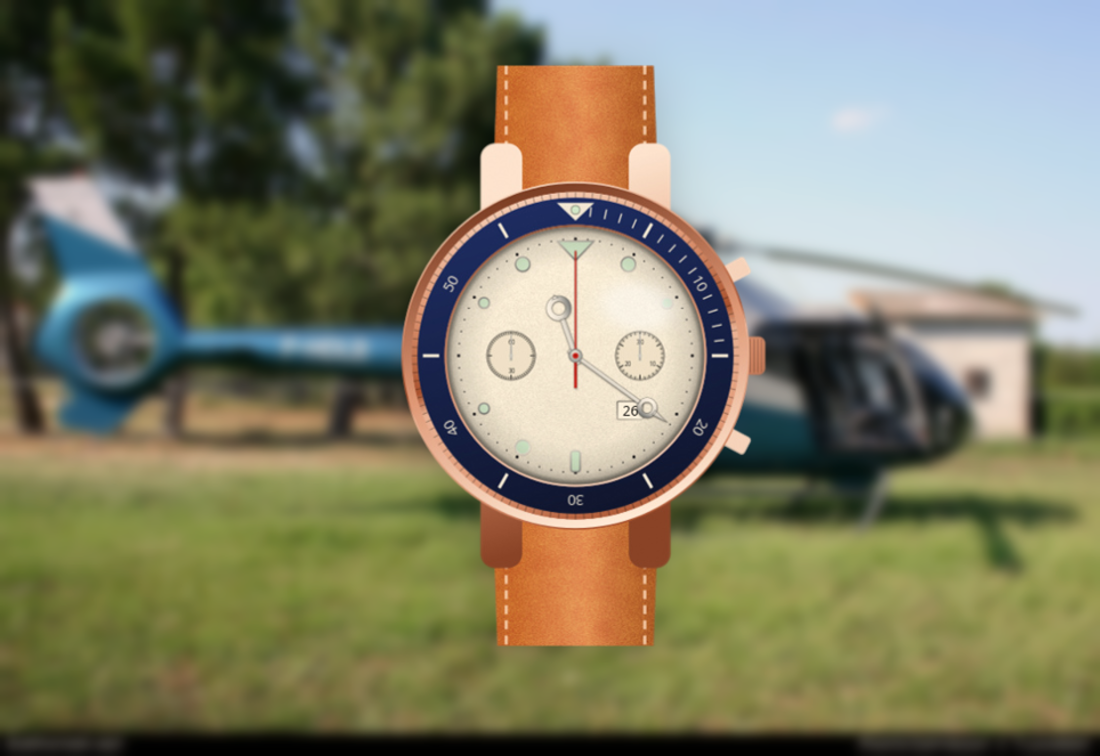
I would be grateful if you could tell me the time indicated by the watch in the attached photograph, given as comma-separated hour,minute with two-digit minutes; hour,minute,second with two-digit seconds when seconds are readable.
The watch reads 11,21
